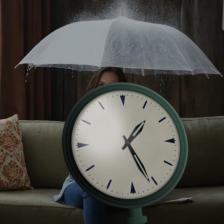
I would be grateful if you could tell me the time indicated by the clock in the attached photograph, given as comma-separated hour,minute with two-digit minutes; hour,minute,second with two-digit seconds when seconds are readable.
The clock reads 1,26
